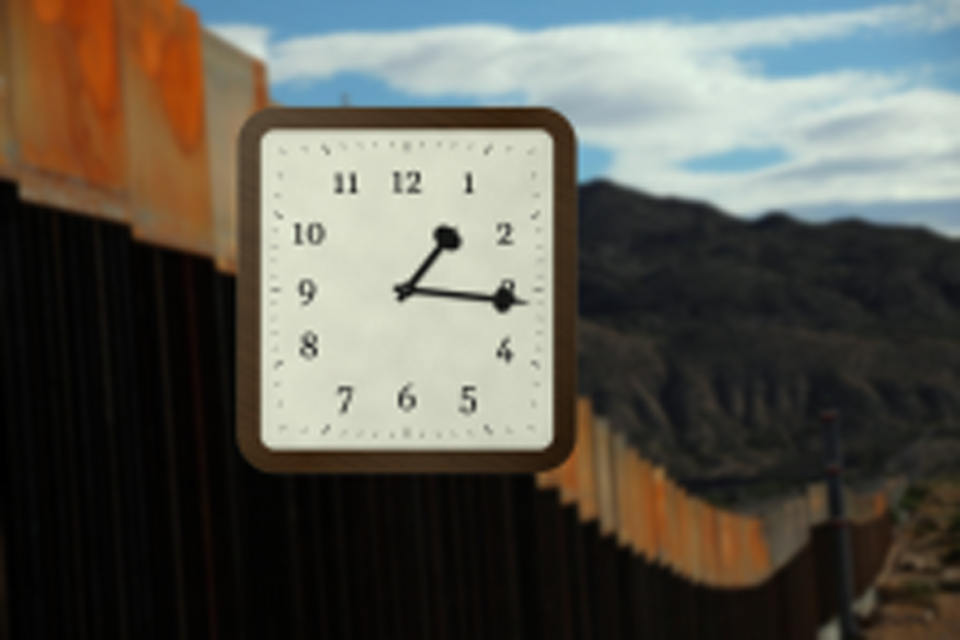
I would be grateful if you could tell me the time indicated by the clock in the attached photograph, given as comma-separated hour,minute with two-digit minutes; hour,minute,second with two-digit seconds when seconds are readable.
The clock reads 1,16
